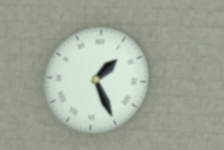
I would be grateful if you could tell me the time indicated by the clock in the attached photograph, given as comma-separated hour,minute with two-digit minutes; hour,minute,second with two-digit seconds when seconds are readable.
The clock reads 1,25
